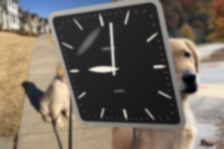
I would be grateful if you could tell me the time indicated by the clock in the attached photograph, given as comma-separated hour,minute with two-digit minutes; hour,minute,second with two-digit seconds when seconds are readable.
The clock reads 9,02
